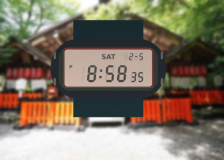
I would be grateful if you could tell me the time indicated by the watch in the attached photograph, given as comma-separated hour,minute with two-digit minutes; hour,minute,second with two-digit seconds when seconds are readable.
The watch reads 8,58,35
